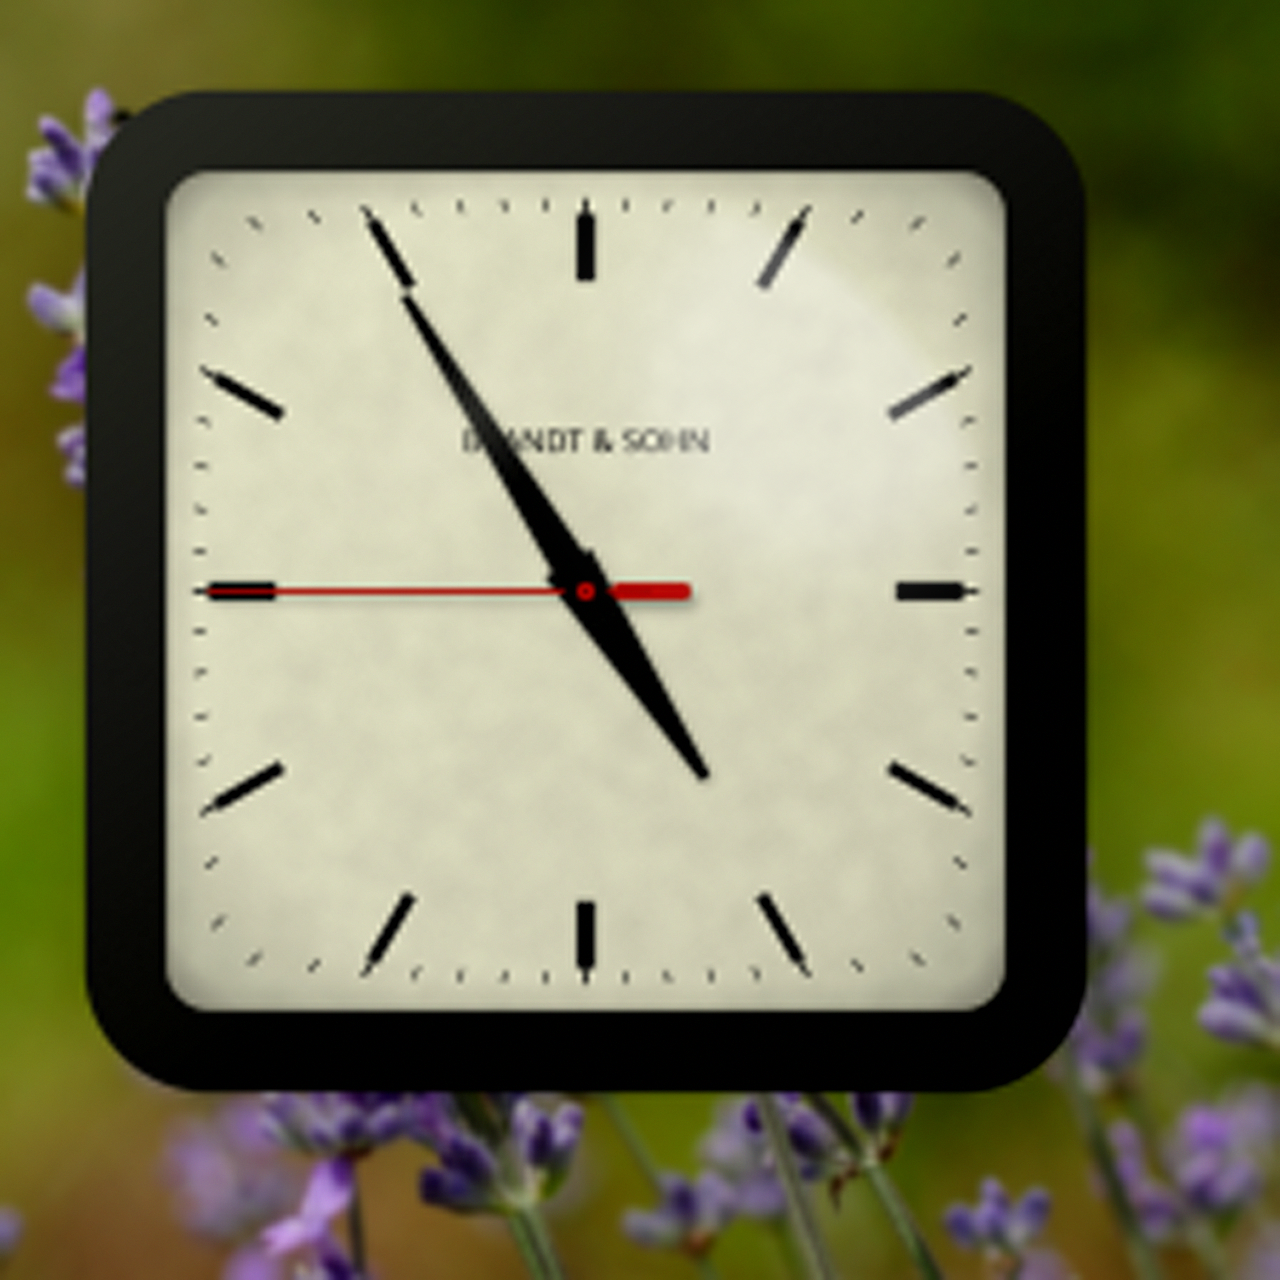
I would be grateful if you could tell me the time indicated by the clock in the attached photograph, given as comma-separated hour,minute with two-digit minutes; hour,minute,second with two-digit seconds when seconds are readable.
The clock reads 4,54,45
